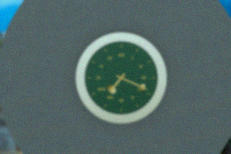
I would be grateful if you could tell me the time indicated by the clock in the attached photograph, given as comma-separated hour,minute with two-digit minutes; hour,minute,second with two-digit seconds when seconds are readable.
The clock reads 7,19
